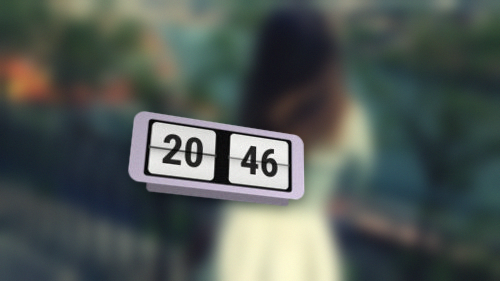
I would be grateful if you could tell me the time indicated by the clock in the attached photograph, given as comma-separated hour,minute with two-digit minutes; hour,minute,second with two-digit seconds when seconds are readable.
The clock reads 20,46
